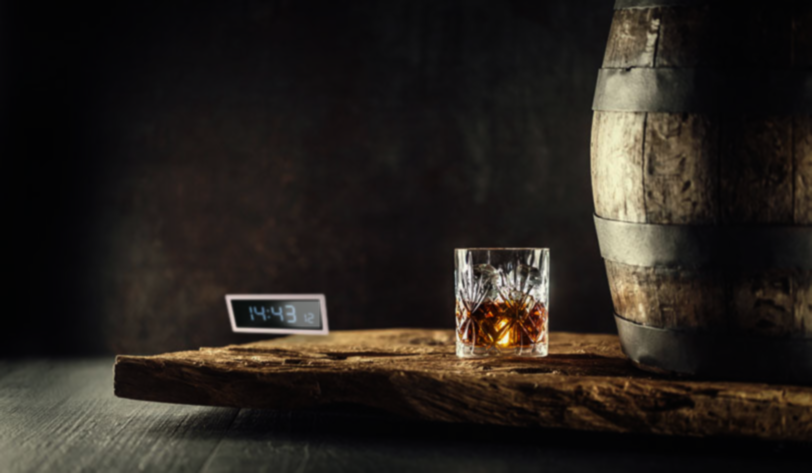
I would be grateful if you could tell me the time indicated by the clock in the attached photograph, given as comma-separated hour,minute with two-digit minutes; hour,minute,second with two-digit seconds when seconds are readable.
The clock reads 14,43
